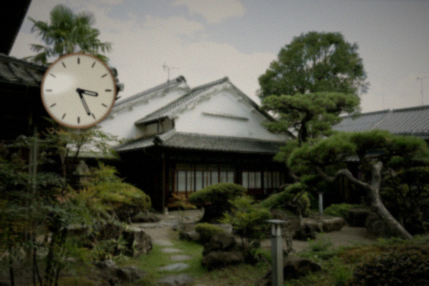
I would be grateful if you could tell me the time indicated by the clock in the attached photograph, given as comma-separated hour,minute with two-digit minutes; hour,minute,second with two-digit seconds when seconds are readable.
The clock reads 3,26
